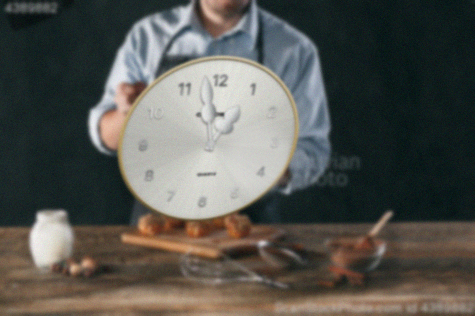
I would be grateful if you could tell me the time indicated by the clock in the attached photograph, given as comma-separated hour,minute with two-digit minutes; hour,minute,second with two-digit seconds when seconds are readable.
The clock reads 12,58
